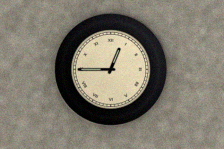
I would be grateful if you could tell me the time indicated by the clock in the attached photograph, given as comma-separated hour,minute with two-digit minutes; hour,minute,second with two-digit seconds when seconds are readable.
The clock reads 12,45
